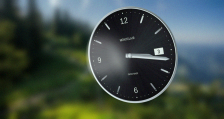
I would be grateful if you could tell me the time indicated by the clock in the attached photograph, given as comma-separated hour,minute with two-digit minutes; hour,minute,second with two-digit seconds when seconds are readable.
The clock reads 3,17
